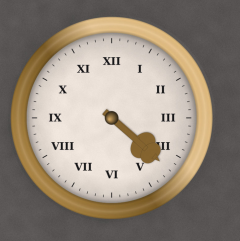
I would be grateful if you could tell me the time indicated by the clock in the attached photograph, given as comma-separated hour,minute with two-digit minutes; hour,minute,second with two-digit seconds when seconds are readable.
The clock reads 4,22
